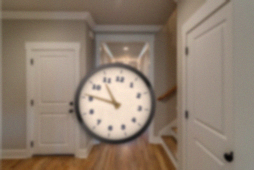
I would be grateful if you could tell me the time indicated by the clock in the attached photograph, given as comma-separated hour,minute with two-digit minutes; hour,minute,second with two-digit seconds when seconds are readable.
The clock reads 10,46
